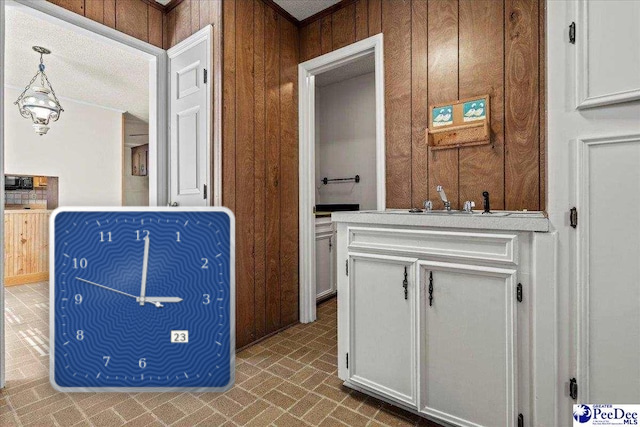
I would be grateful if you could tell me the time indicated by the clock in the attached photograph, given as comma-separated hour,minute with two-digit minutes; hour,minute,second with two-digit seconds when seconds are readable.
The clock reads 3,00,48
